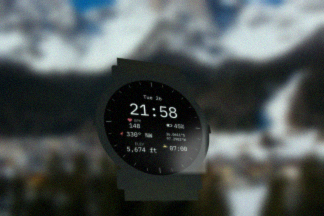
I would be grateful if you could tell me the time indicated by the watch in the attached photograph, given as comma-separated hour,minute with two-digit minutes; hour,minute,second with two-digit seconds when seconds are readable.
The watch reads 21,58
